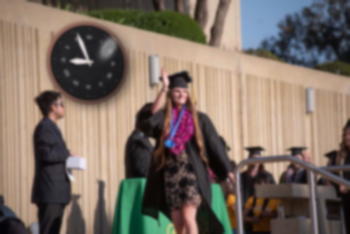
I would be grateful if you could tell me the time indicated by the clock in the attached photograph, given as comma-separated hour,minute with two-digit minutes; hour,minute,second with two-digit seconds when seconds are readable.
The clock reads 8,56
